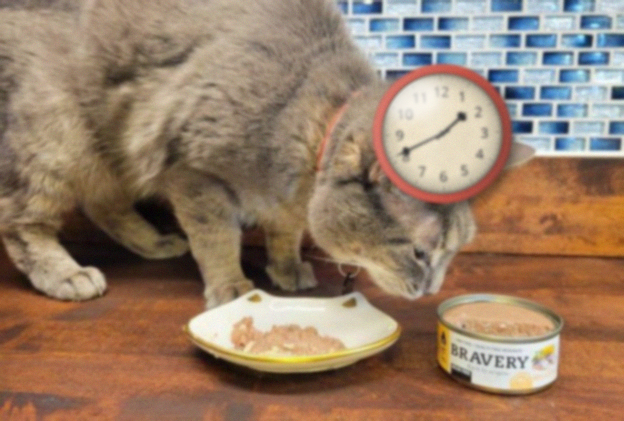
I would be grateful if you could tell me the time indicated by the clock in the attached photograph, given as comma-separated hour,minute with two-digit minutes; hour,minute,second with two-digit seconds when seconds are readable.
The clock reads 1,41
